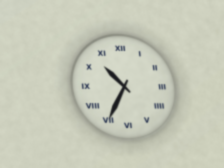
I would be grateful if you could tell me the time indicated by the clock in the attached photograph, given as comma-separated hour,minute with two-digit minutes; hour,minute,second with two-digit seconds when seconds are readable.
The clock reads 10,35
